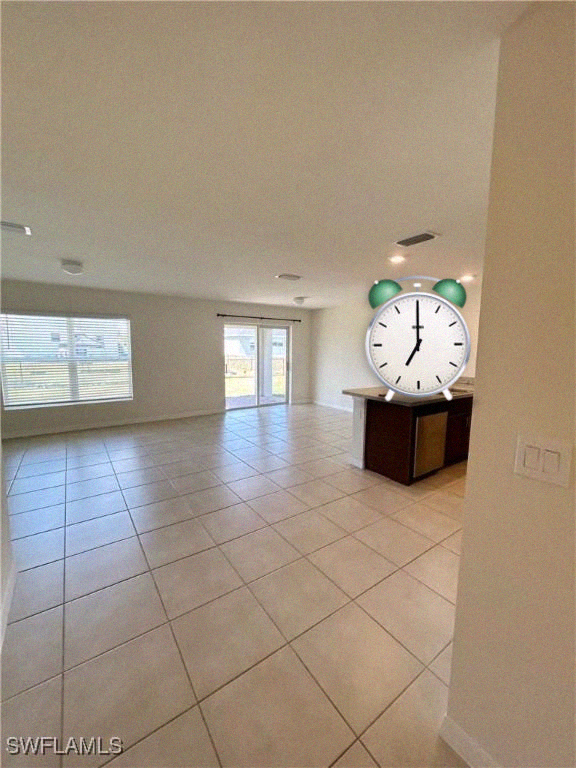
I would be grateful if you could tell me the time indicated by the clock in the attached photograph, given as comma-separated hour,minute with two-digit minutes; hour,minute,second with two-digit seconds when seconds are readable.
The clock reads 7,00
